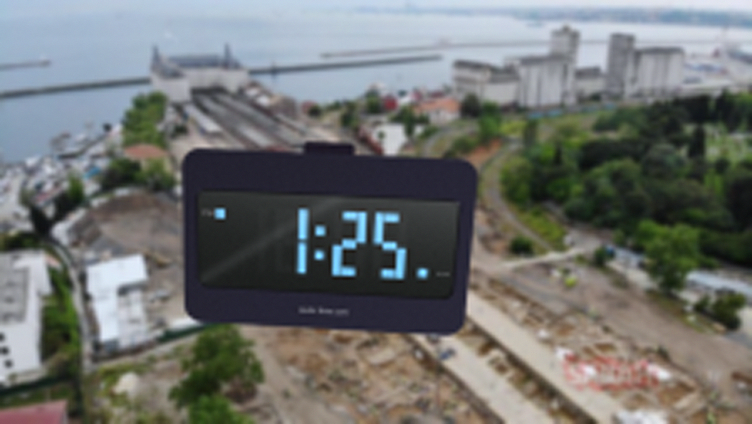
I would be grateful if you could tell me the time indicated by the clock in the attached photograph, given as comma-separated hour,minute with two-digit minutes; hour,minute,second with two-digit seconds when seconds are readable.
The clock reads 1,25
